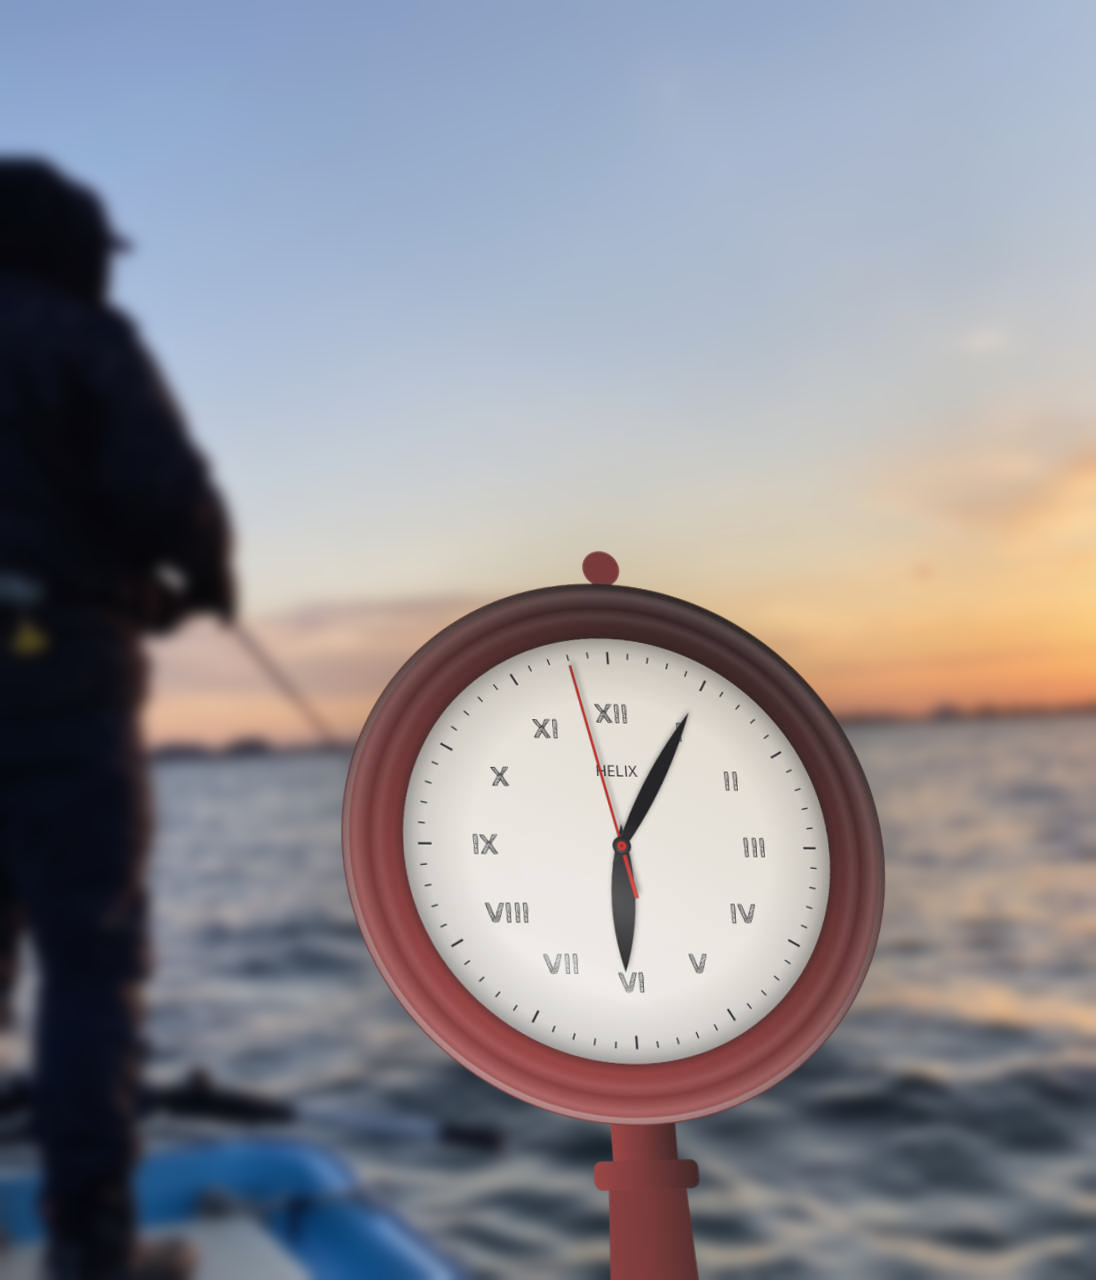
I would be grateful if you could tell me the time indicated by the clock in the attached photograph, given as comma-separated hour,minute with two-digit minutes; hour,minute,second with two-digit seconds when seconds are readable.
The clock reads 6,04,58
